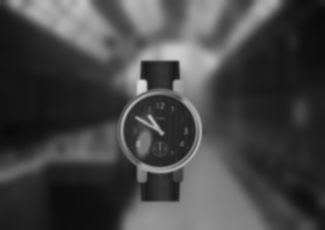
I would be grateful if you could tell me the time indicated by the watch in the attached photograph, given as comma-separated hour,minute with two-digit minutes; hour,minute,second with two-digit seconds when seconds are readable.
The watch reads 10,50
